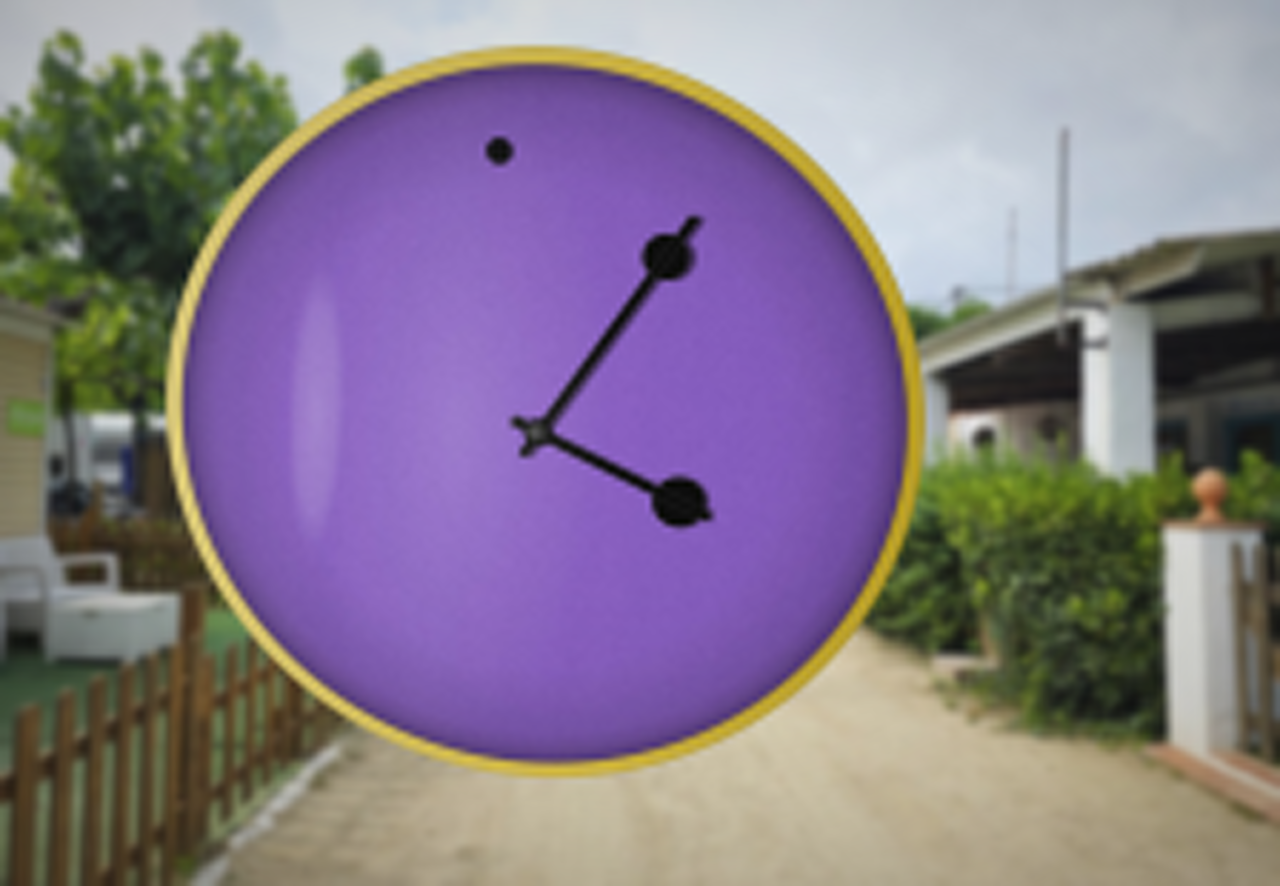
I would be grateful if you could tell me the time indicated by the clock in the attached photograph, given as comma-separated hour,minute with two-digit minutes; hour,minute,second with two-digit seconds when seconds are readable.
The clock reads 4,07
